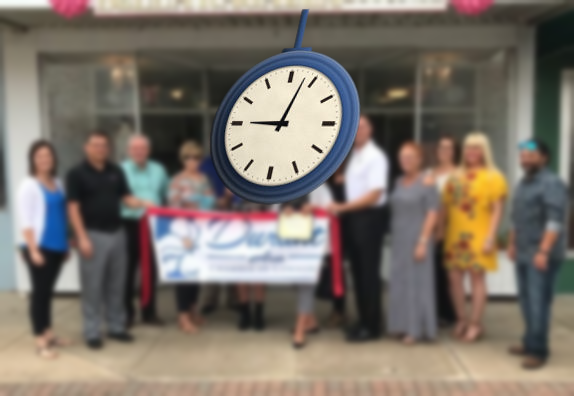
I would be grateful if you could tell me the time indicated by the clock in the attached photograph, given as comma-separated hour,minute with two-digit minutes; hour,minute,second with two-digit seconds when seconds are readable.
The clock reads 9,03
